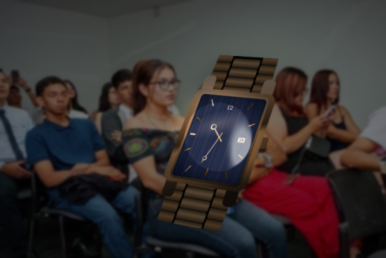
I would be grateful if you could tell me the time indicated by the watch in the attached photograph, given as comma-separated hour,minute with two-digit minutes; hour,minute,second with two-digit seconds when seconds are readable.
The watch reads 10,33
